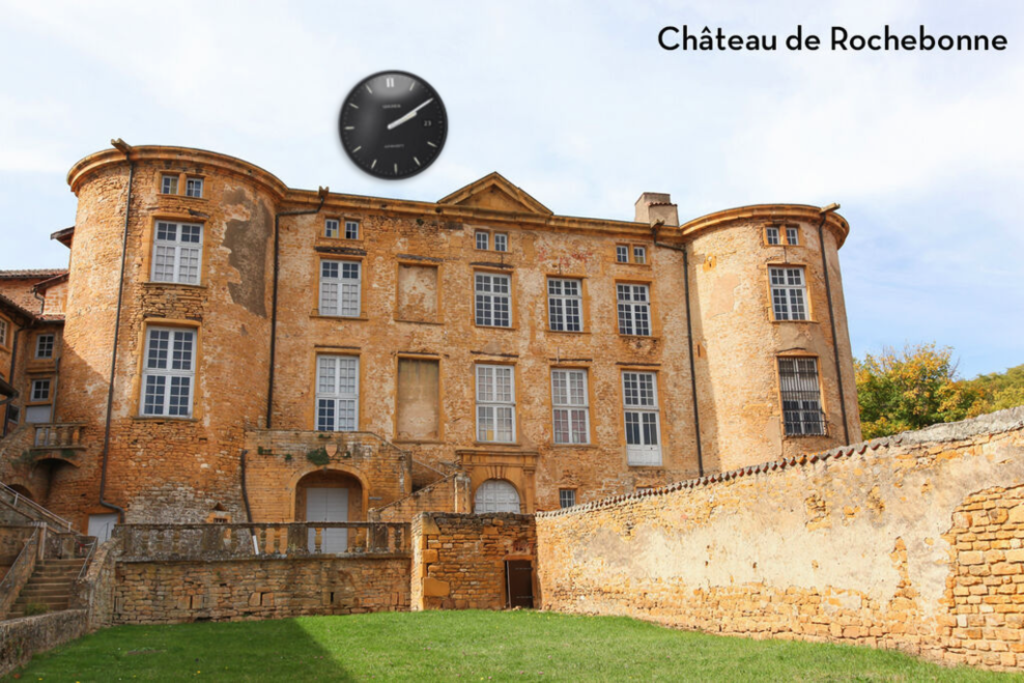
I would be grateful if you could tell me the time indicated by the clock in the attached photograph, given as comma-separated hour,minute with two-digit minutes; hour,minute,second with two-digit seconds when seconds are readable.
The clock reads 2,10
